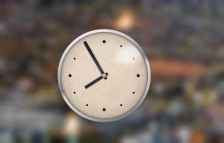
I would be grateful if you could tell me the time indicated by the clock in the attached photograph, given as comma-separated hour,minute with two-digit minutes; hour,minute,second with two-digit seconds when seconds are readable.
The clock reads 7,55
